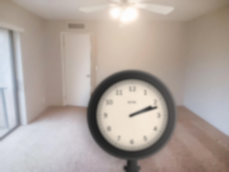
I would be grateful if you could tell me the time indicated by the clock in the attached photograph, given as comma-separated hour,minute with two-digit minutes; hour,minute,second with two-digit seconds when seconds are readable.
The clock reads 2,12
